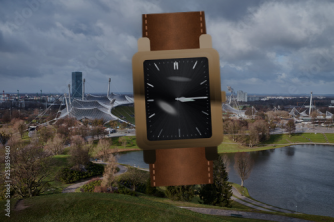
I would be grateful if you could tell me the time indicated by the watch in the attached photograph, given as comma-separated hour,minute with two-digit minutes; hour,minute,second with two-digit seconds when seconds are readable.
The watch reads 3,15
